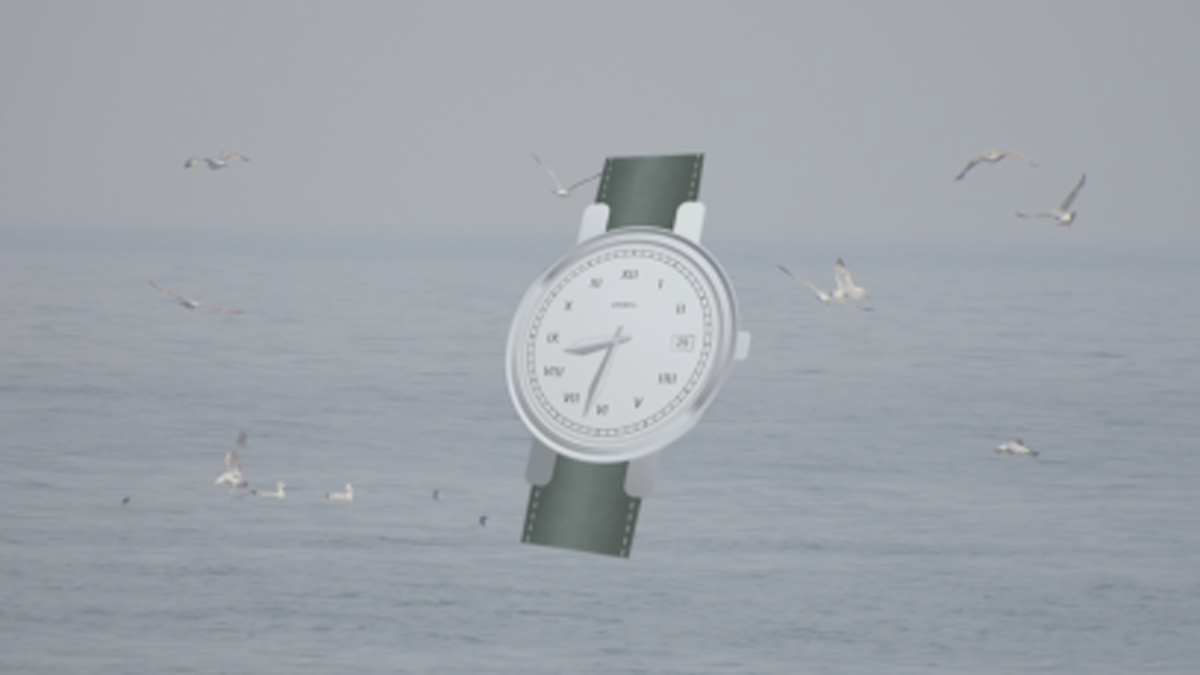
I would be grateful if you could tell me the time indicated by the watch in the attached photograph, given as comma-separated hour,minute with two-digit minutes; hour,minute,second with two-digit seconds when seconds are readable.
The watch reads 8,32
